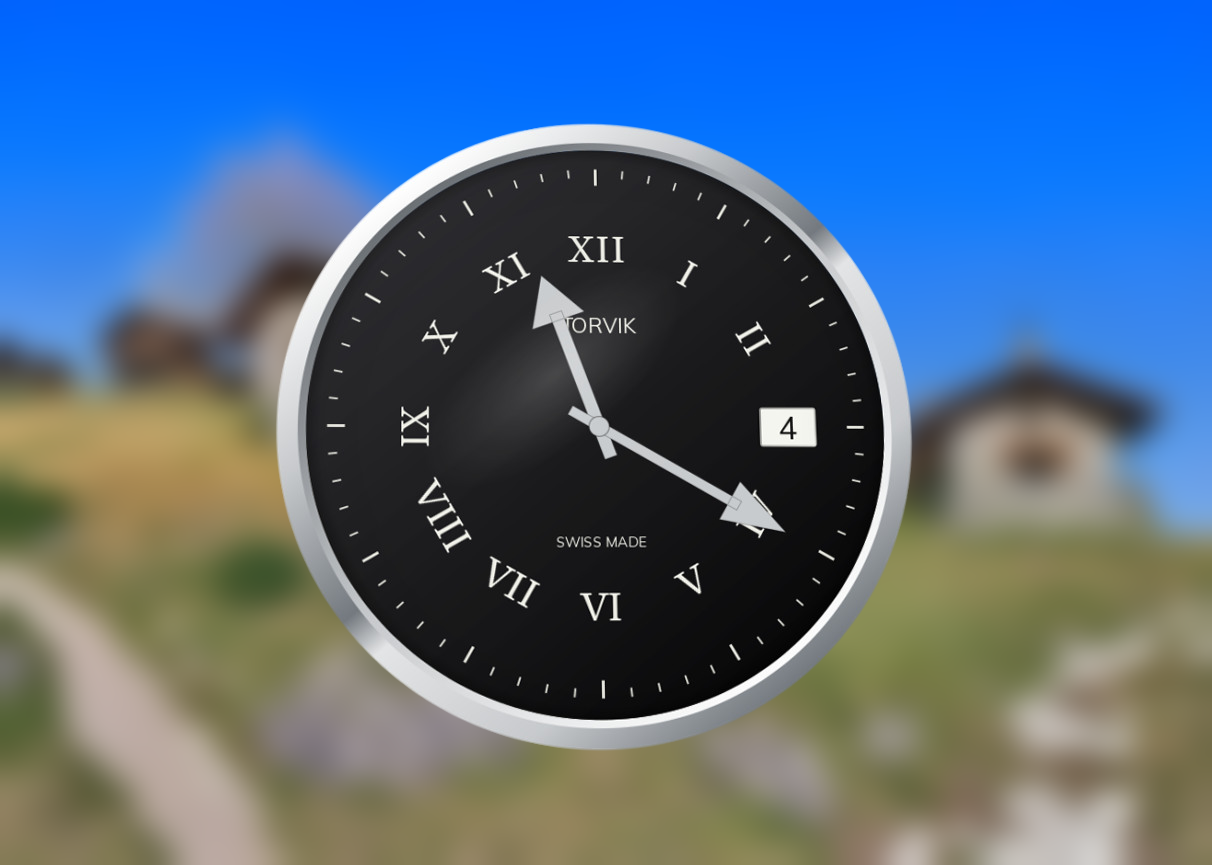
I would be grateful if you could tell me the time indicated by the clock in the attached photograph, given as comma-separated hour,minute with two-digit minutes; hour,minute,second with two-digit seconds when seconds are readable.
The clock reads 11,20
